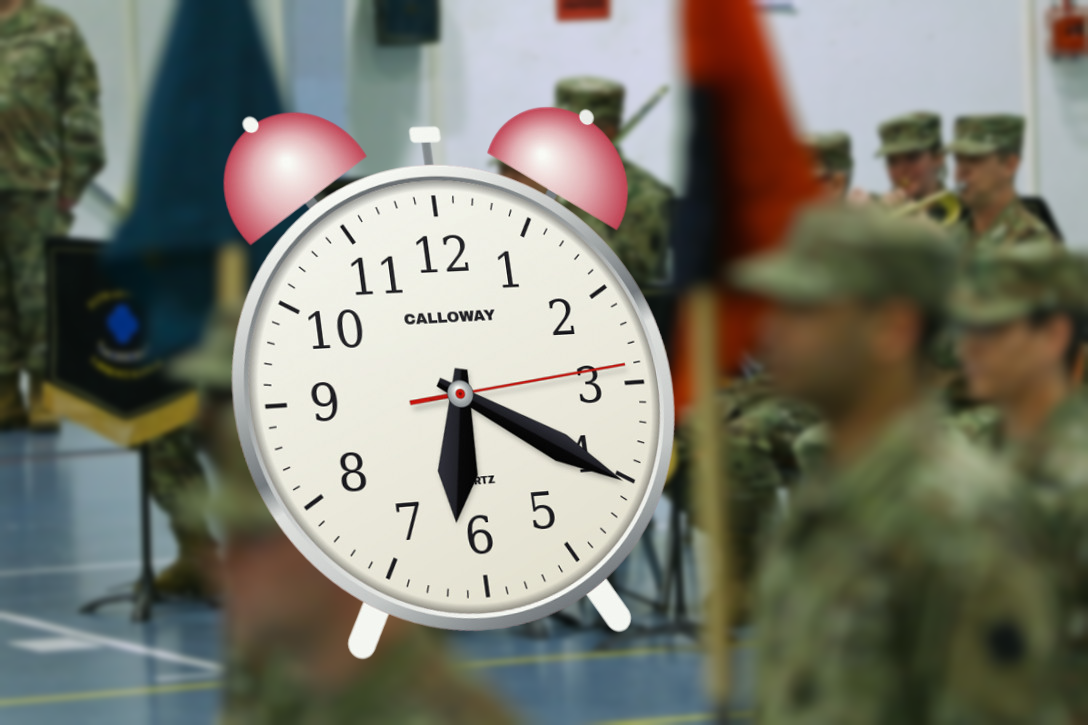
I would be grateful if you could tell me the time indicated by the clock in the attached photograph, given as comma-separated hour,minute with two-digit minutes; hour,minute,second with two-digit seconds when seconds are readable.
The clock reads 6,20,14
